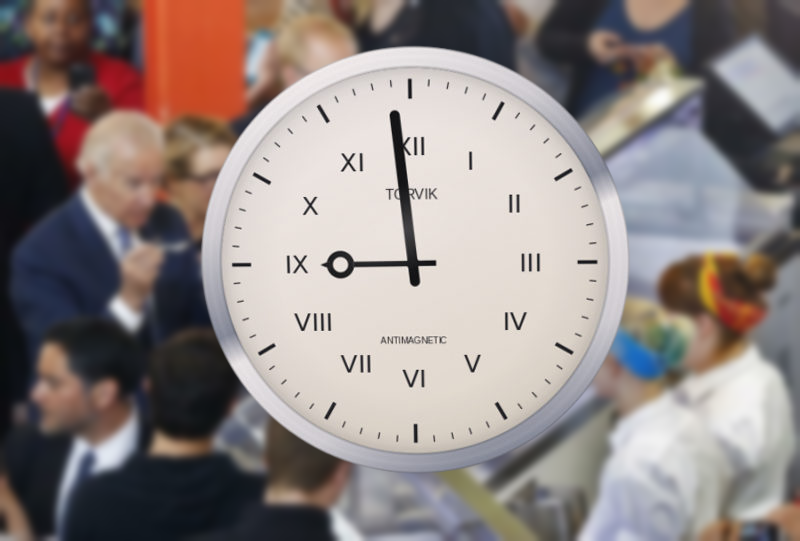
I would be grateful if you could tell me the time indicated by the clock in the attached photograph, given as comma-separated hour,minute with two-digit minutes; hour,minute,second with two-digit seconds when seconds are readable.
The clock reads 8,59
